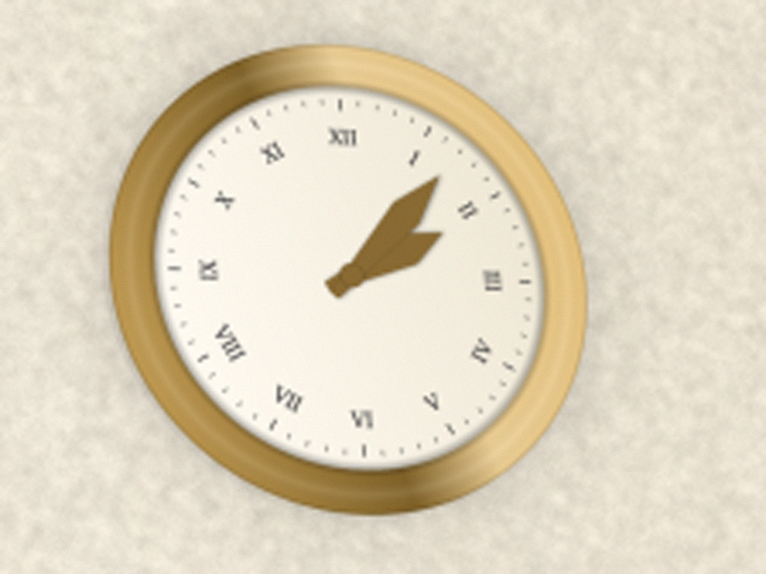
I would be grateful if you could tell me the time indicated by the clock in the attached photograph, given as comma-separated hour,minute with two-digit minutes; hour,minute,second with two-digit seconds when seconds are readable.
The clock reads 2,07
